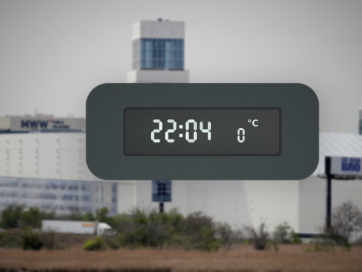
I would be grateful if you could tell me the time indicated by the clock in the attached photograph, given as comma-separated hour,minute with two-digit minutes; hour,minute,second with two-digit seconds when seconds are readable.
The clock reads 22,04
